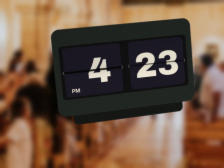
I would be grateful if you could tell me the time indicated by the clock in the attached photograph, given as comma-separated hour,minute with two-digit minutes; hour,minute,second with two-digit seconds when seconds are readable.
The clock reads 4,23
